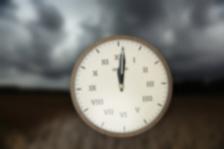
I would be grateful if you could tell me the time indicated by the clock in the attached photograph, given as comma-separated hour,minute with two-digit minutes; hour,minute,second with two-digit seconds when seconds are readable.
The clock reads 12,01
